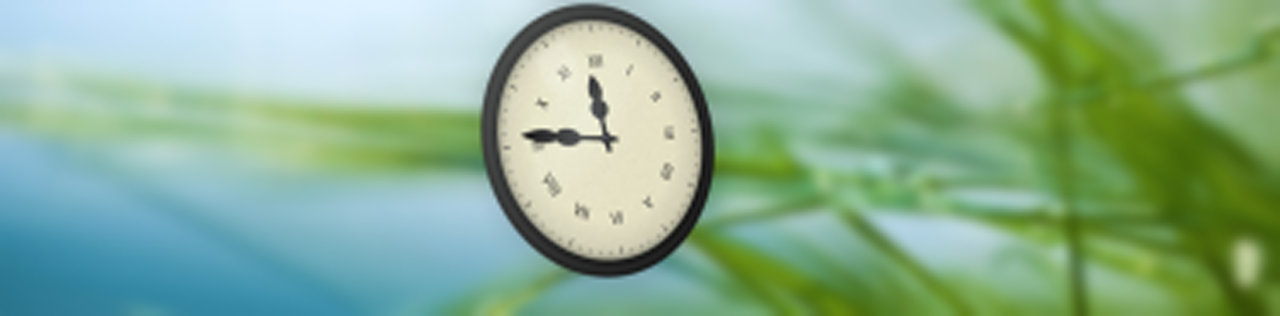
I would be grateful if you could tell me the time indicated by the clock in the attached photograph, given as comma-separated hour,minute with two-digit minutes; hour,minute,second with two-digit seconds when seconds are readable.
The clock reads 11,46
